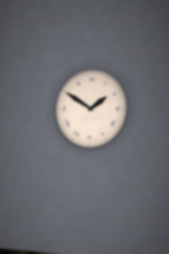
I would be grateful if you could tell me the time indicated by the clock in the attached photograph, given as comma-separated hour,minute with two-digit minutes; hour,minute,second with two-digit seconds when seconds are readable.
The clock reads 1,50
